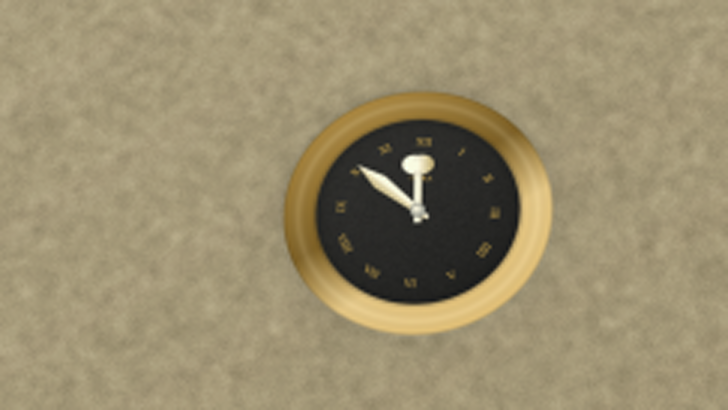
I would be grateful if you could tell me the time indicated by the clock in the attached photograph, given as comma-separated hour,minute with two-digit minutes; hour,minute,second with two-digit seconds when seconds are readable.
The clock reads 11,51
